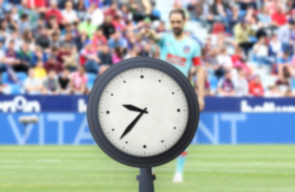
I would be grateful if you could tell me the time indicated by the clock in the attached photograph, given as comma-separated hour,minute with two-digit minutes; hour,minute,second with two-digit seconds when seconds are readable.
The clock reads 9,37
